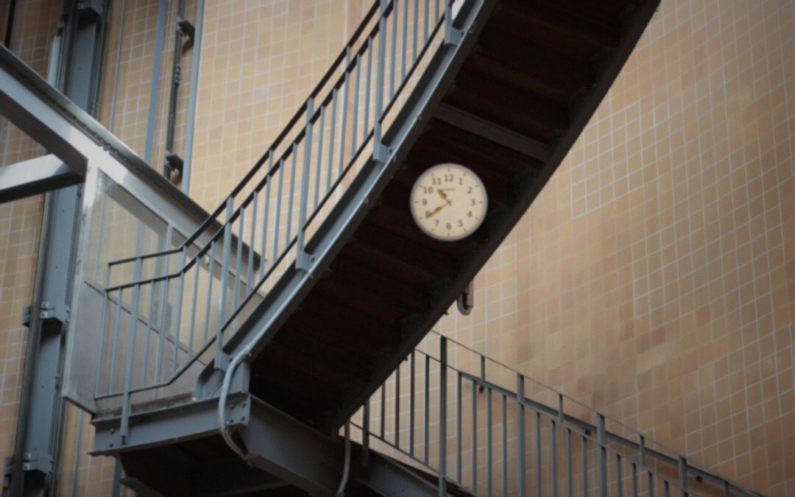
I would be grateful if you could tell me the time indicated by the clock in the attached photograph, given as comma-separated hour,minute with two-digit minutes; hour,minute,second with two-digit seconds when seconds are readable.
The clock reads 10,39
